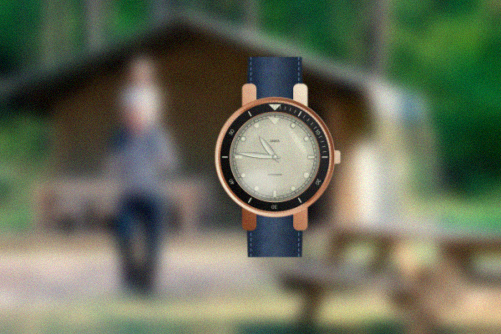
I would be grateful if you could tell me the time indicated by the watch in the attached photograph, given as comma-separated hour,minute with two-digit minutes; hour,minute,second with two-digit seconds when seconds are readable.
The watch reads 10,46
